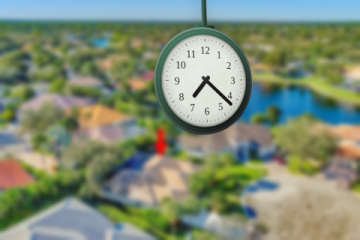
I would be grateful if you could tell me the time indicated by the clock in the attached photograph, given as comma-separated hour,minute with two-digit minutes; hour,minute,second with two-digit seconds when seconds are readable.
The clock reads 7,22
